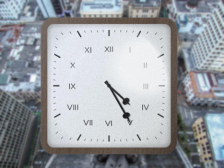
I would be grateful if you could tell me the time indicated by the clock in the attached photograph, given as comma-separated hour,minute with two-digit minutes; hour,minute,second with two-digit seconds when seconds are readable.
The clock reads 4,25
